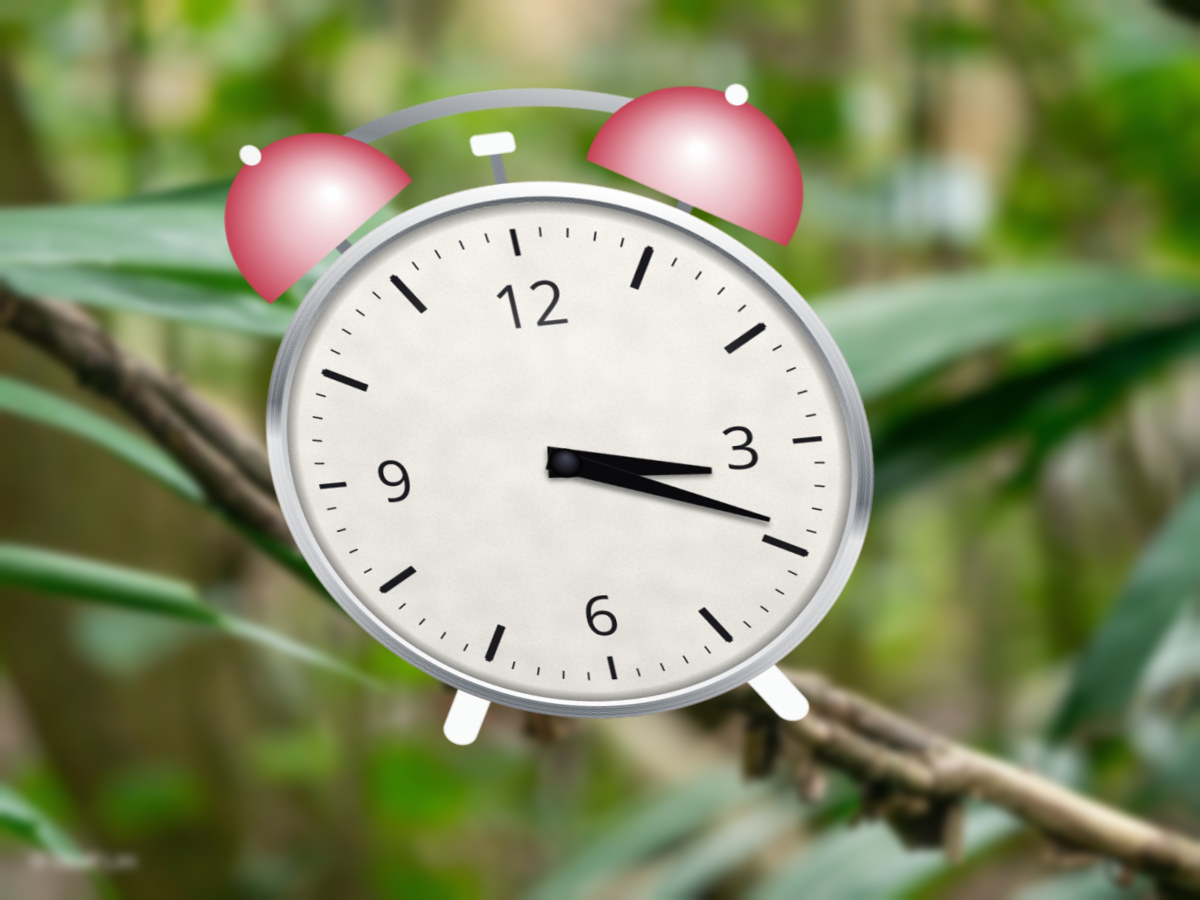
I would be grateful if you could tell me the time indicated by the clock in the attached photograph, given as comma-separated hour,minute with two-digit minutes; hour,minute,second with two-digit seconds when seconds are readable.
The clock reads 3,19
